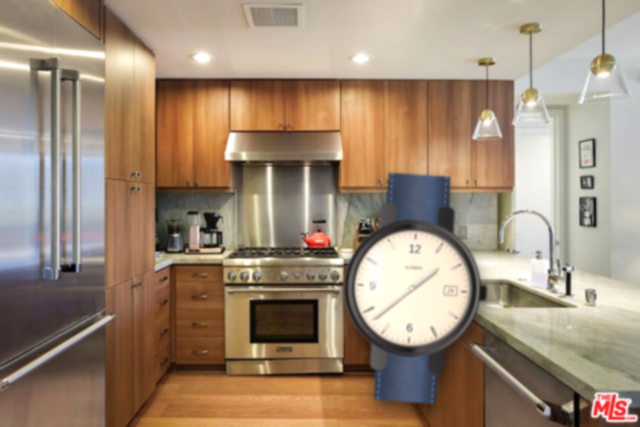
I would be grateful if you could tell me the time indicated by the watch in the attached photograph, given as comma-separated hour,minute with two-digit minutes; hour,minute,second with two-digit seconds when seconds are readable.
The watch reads 1,38
